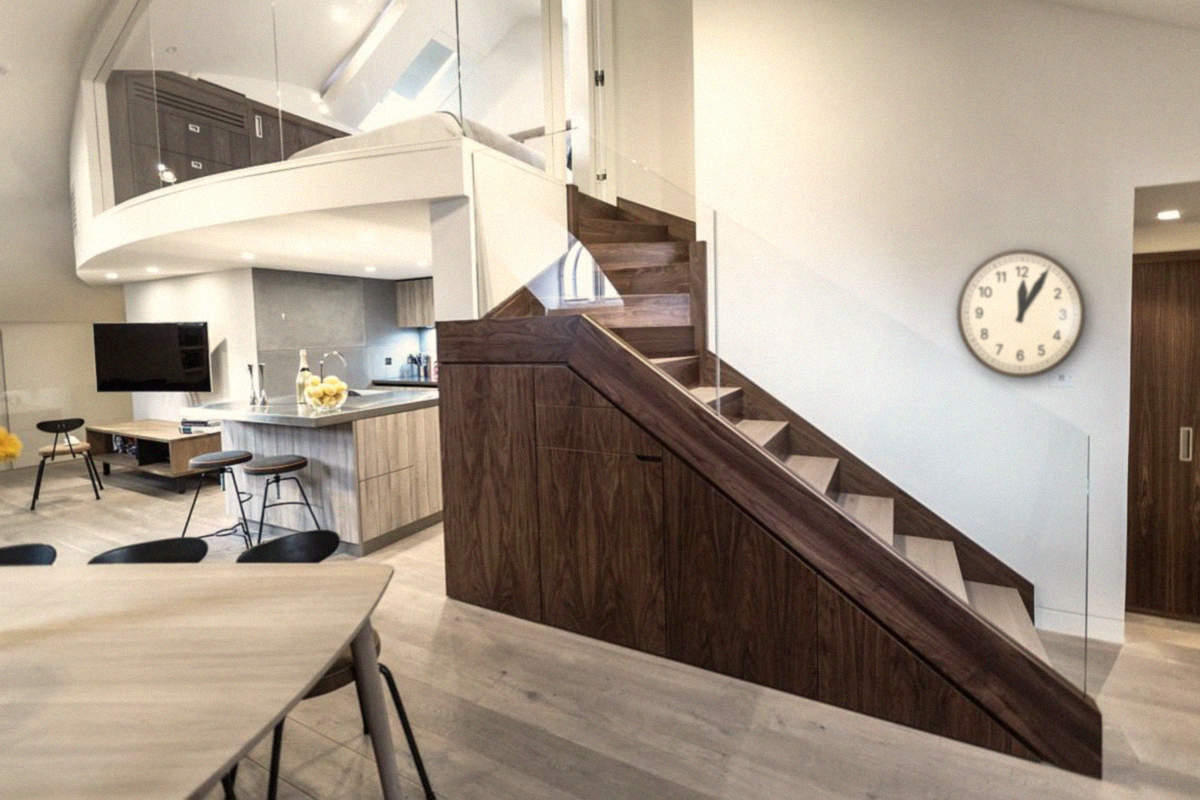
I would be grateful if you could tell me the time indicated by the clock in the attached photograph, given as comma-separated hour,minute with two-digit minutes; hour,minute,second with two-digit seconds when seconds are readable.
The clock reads 12,05
